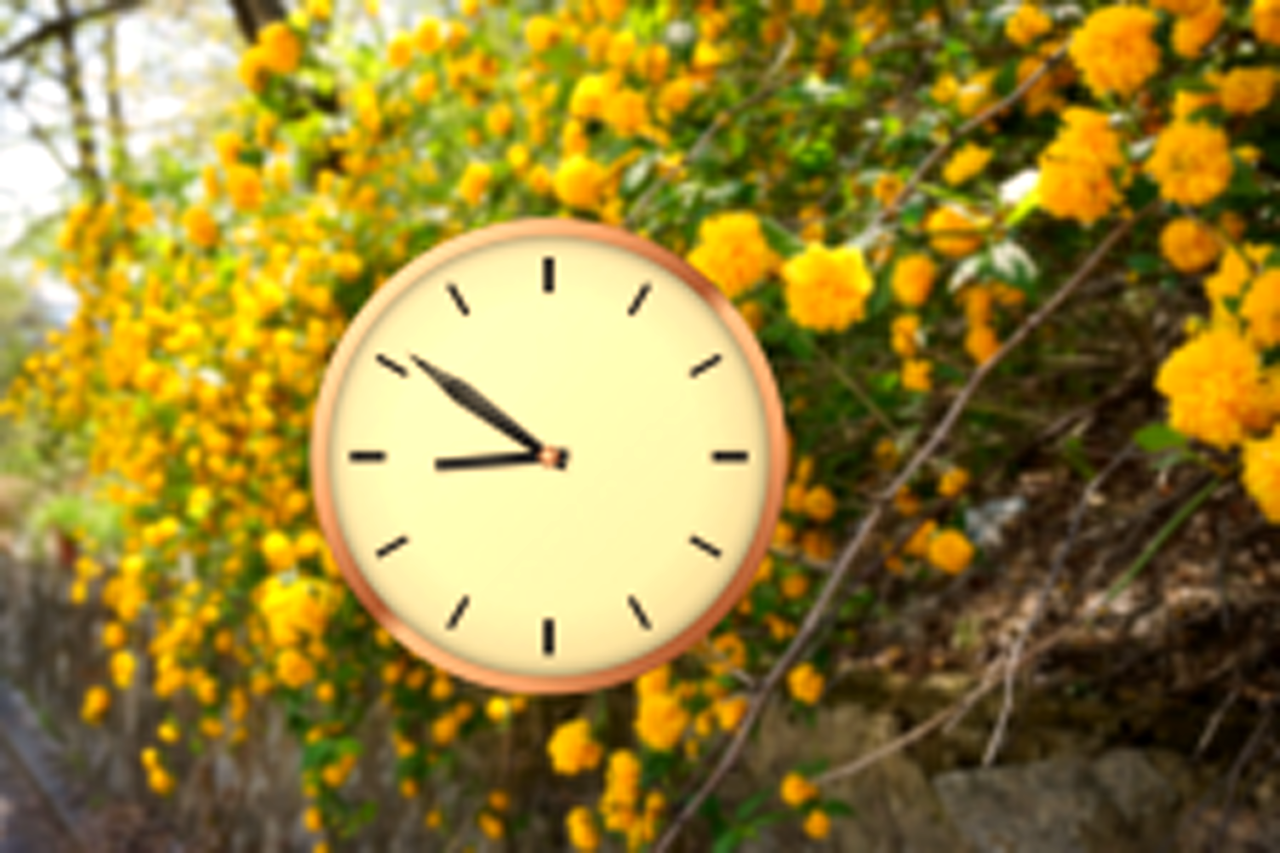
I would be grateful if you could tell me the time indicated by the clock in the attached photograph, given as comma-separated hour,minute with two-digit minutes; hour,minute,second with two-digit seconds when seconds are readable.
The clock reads 8,51
